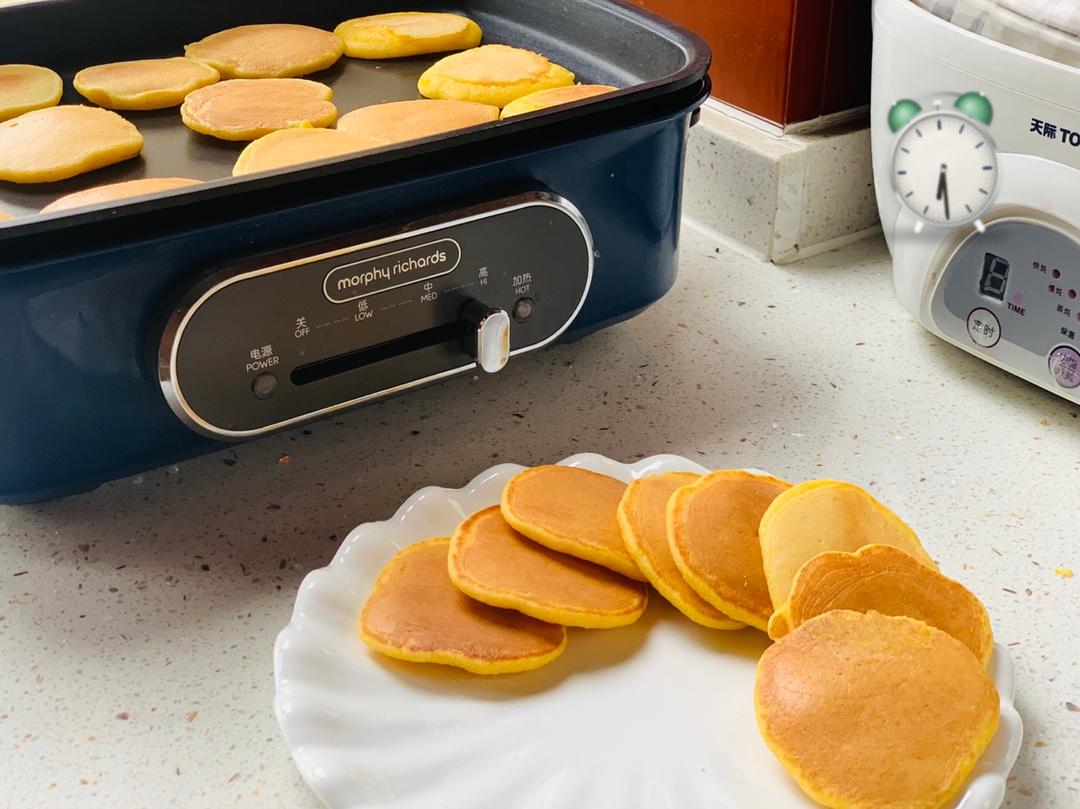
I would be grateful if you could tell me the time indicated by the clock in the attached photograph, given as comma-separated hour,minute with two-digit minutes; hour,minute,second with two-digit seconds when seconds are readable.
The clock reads 6,30
